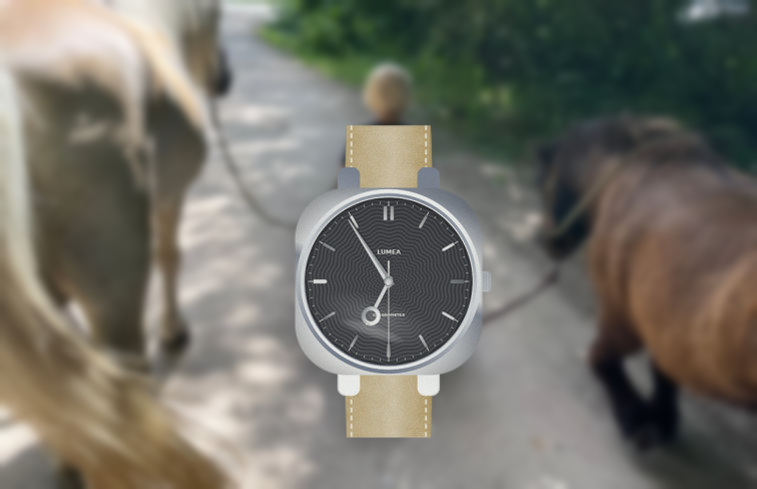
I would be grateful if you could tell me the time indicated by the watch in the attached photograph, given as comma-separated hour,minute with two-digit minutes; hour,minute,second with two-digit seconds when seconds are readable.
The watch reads 6,54,30
